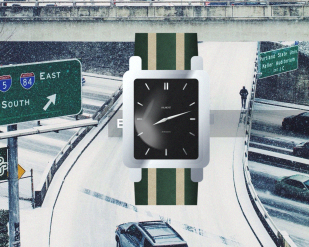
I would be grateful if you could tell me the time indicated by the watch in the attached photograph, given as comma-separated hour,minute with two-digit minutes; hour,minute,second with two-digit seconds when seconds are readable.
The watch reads 8,12
